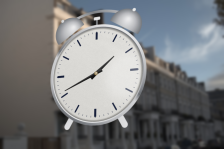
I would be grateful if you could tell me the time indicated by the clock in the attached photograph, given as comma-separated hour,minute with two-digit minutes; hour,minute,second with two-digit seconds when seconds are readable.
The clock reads 1,41
